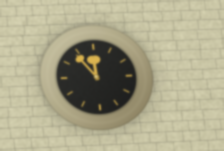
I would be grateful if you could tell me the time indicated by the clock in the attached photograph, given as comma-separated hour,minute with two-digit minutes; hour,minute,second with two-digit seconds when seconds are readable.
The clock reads 11,54
